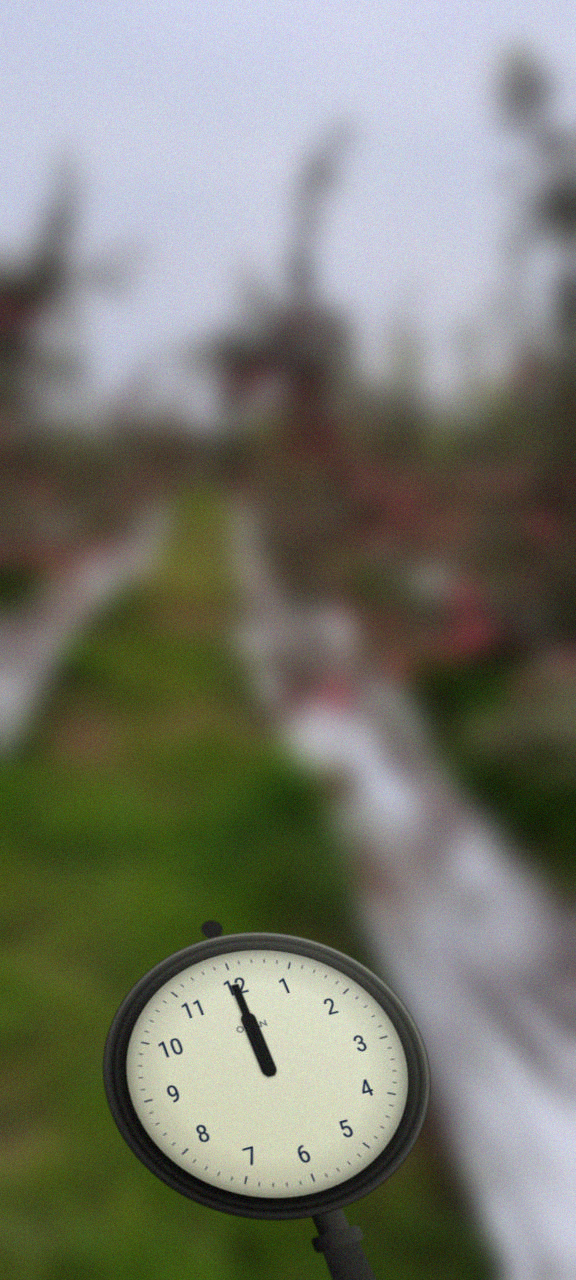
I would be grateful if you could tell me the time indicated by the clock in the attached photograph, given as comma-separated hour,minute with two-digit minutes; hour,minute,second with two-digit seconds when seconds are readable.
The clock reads 12,00
